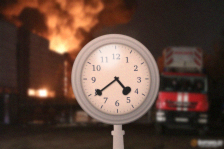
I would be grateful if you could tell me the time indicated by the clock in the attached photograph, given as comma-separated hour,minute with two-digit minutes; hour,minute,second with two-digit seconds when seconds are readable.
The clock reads 4,39
